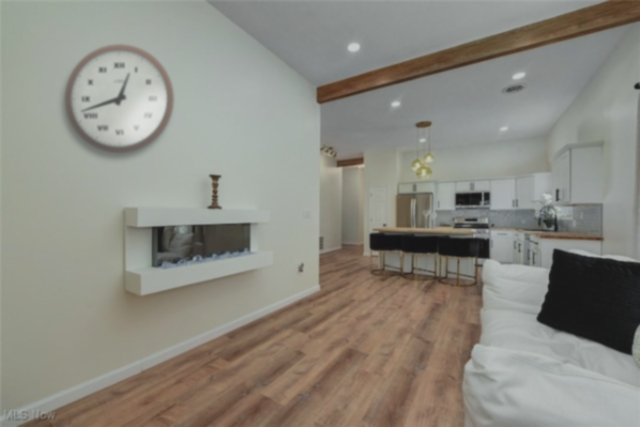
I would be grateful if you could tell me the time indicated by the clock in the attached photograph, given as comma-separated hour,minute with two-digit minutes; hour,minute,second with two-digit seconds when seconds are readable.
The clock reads 12,42
